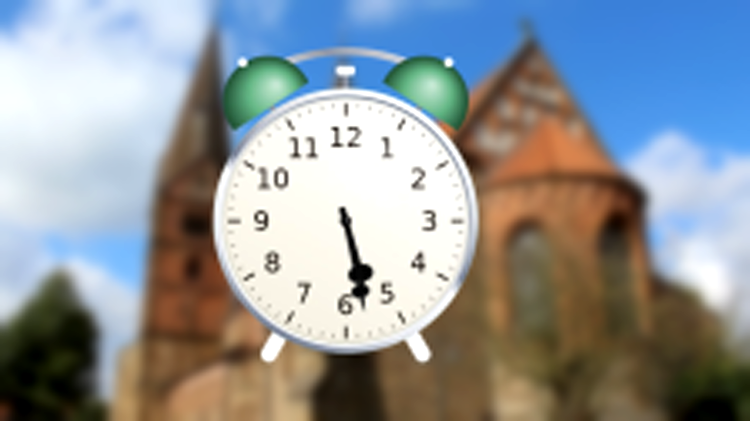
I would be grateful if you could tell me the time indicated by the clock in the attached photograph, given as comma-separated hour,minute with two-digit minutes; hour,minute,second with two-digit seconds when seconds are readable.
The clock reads 5,28
